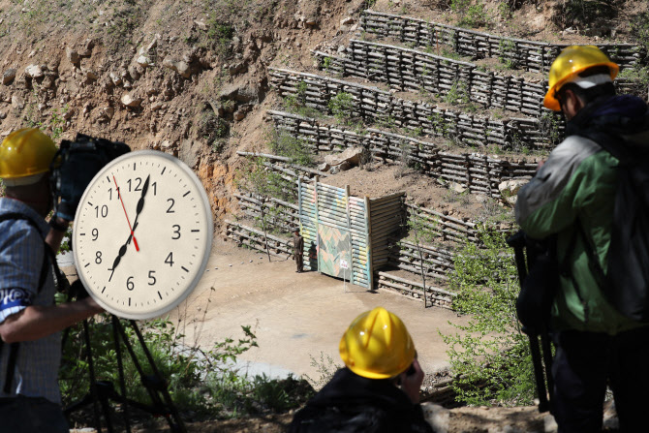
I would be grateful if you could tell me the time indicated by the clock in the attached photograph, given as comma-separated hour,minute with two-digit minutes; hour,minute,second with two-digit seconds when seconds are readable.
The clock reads 7,02,56
